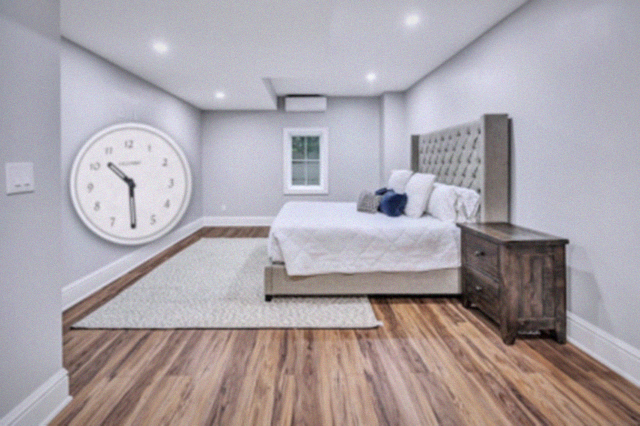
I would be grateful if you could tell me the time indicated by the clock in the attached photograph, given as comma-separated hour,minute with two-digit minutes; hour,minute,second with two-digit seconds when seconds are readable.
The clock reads 10,30
